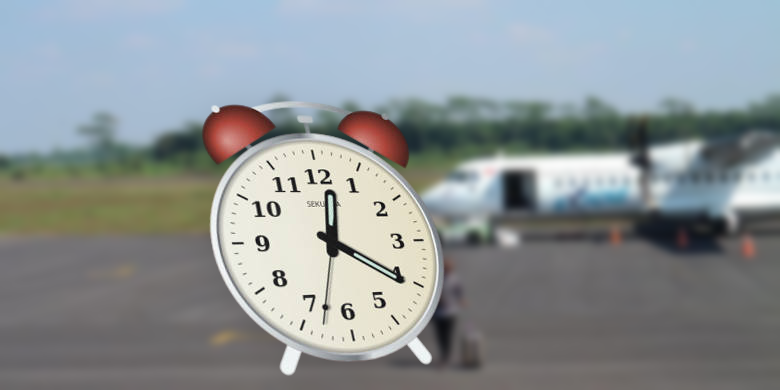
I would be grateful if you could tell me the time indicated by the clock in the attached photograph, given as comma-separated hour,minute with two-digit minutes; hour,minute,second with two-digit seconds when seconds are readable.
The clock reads 12,20,33
